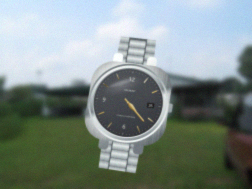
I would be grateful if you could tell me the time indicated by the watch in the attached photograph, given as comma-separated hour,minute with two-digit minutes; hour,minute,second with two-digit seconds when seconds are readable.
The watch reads 4,22
